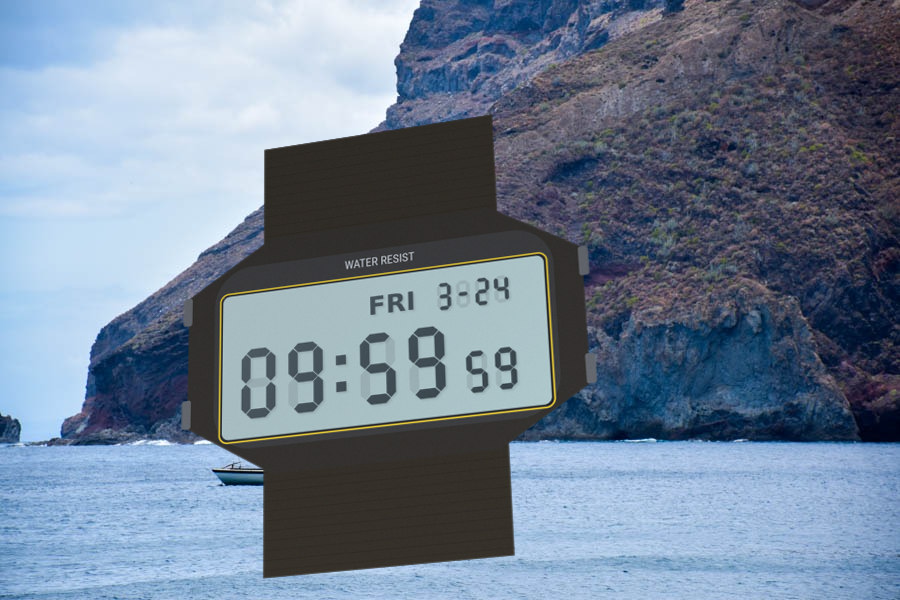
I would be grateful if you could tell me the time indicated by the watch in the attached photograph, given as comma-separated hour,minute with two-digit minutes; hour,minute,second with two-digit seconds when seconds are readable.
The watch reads 9,59,59
